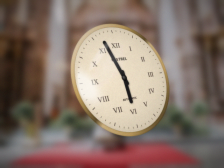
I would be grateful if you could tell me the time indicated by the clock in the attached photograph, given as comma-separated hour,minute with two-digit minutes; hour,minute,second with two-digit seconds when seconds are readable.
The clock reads 5,57
